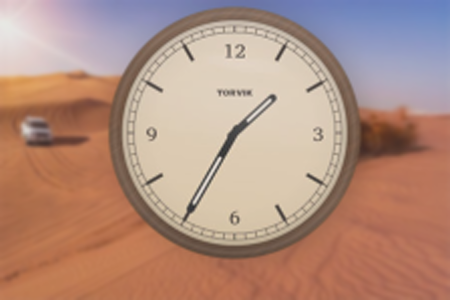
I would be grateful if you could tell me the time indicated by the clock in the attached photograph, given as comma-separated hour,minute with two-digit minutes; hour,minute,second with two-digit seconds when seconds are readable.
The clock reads 1,35
